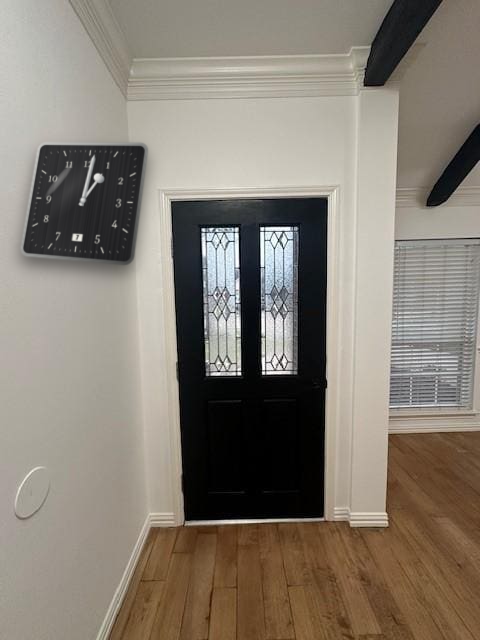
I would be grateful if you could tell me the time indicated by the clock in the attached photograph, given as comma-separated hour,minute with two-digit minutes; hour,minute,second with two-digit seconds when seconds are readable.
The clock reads 1,01
